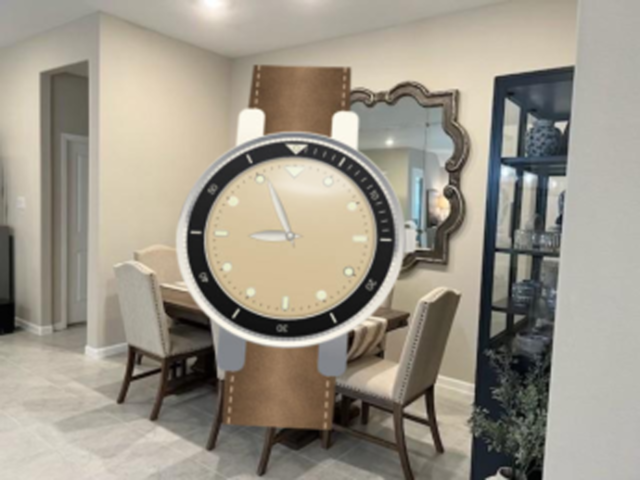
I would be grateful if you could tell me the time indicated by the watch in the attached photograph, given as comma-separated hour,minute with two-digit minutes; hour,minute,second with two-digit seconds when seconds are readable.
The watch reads 8,56
